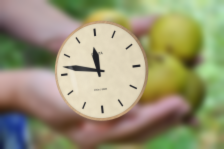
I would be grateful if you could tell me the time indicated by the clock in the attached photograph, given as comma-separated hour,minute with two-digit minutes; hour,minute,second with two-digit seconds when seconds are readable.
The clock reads 11,47
